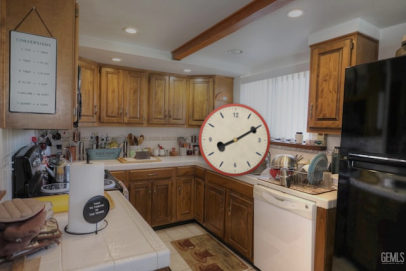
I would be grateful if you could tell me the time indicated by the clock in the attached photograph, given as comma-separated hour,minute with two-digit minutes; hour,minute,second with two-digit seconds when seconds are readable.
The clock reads 8,10
